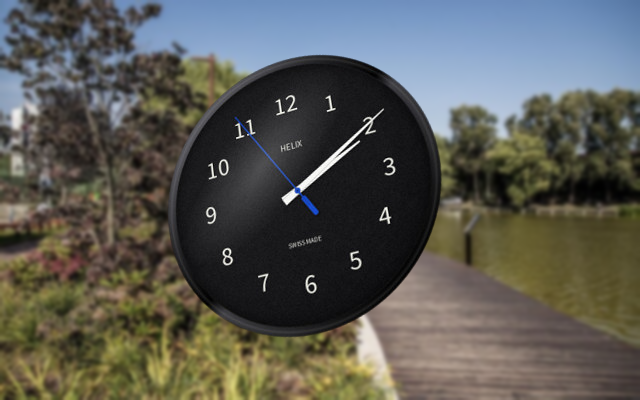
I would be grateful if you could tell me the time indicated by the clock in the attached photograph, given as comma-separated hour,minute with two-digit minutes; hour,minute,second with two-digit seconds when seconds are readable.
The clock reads 2,09,55
